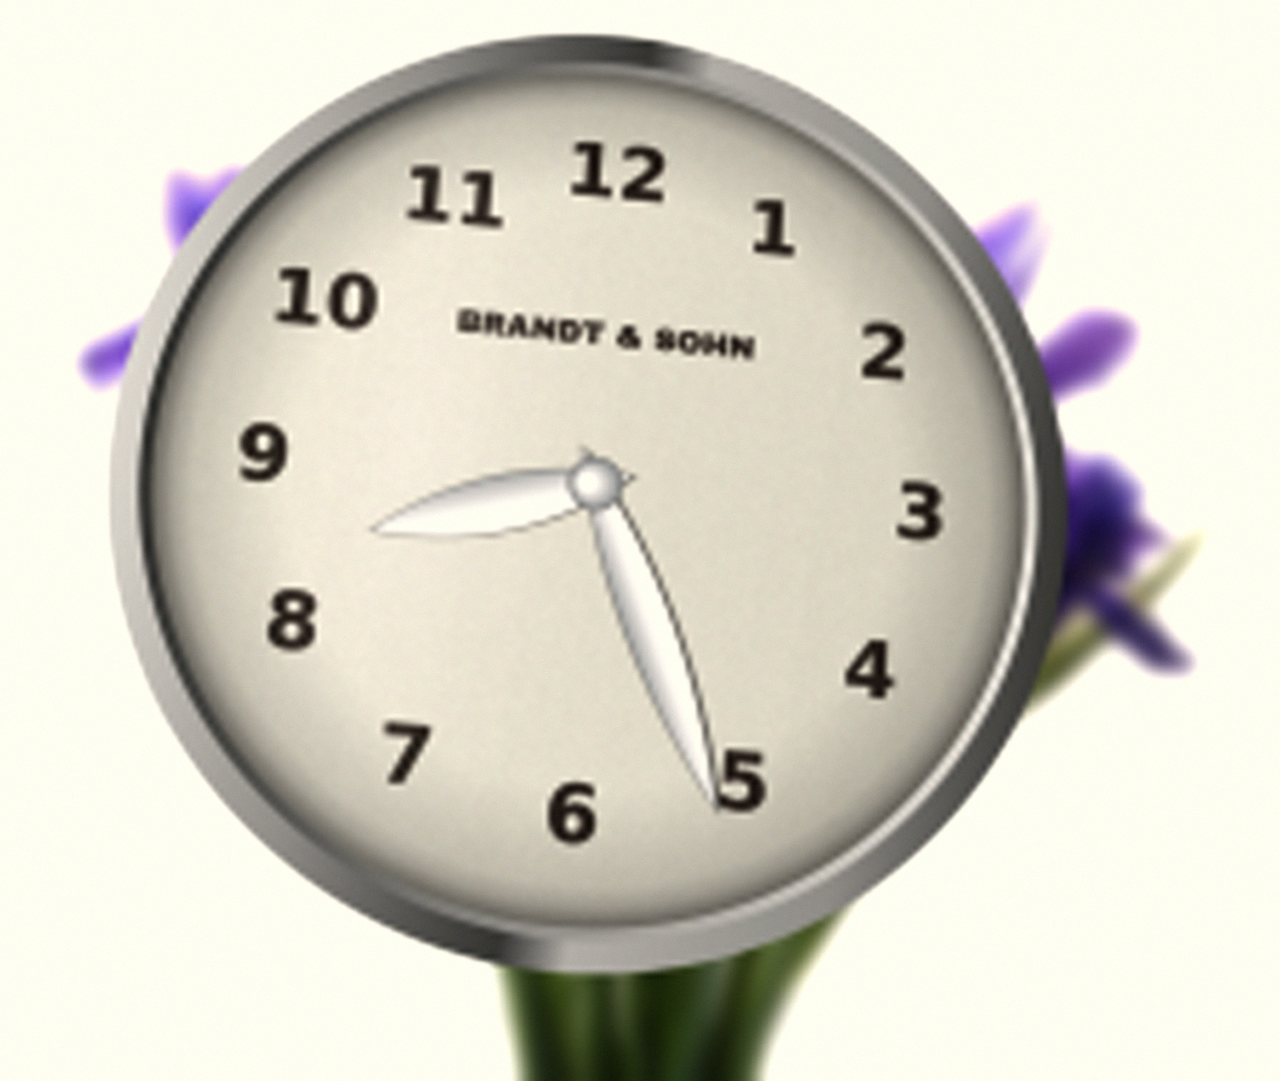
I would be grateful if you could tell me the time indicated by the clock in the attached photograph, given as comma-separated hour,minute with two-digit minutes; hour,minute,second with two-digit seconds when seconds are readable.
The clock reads 8,26
